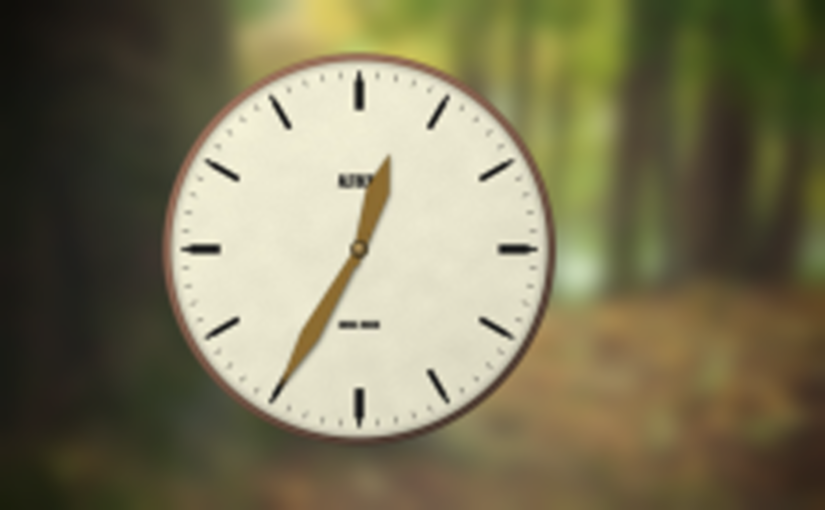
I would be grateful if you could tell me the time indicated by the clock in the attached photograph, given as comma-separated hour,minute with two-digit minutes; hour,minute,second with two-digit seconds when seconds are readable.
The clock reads 12,35
